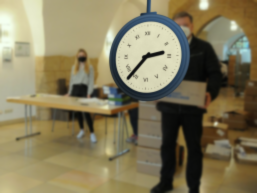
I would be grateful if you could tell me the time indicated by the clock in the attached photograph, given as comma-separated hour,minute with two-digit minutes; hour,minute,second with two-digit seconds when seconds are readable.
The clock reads 2,37
